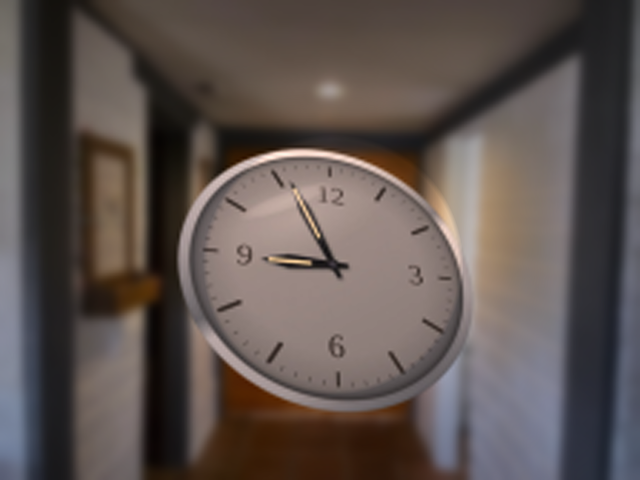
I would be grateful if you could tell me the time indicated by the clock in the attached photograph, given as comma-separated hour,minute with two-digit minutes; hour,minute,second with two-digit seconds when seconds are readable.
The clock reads 8,56
